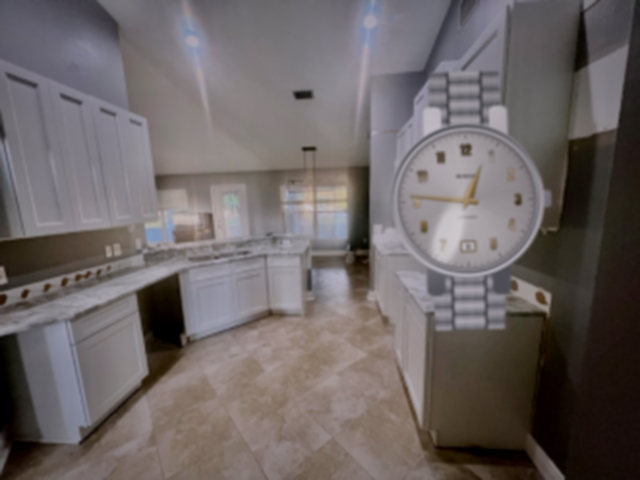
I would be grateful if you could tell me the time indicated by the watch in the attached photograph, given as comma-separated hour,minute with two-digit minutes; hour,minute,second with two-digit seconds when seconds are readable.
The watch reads 12,46
